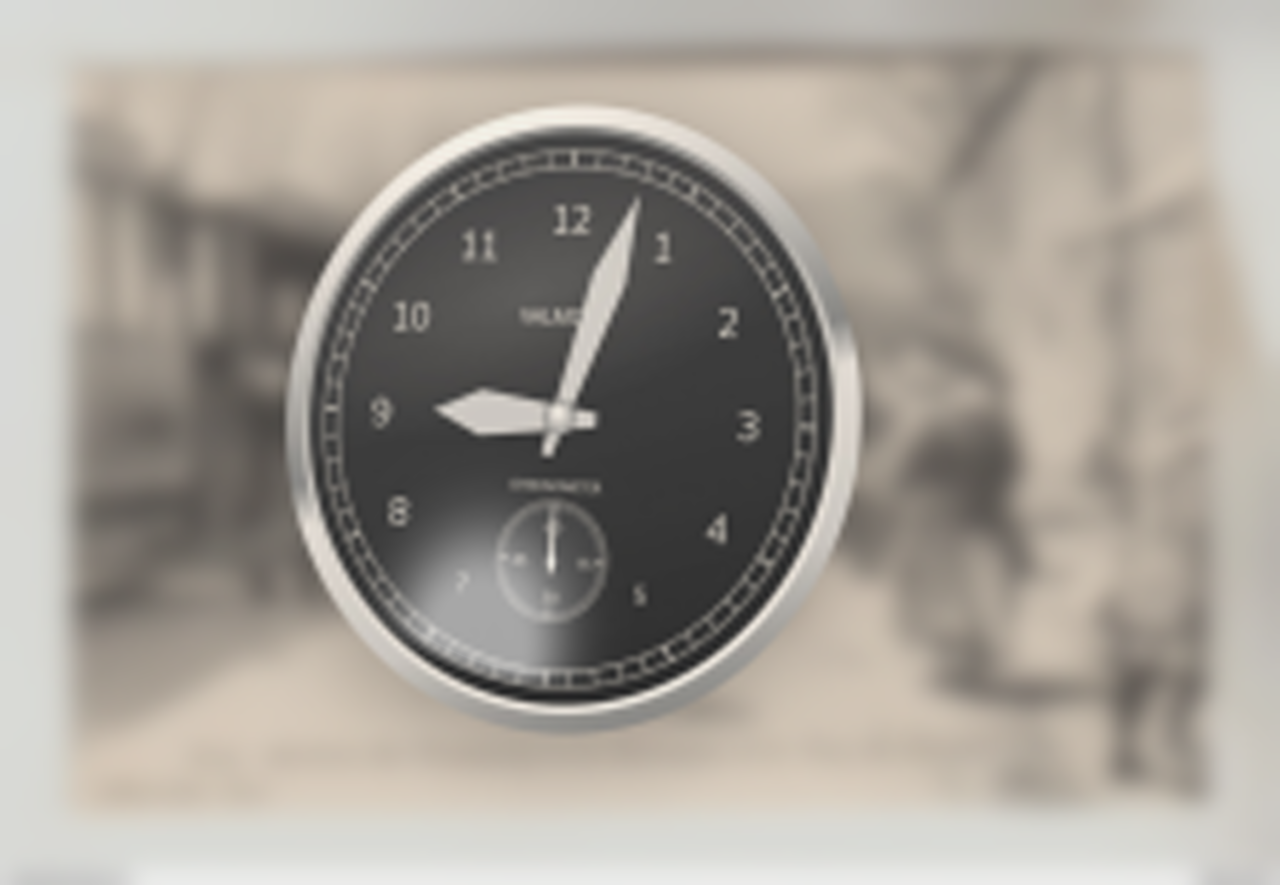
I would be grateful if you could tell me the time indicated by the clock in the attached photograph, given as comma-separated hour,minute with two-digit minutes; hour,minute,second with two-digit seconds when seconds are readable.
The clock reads 9,03
